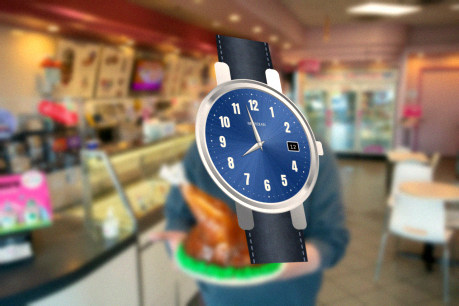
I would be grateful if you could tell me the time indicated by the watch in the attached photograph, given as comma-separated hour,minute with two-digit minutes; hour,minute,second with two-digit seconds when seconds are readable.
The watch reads 7,58
